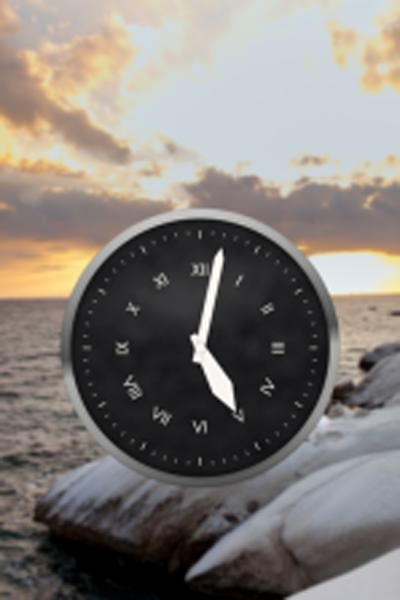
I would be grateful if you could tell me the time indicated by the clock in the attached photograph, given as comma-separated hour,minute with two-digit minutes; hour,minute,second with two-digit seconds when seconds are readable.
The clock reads 5,02
